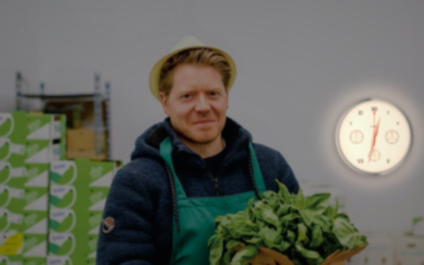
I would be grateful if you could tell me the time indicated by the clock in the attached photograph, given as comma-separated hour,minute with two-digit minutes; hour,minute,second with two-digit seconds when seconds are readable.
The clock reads 12,32
